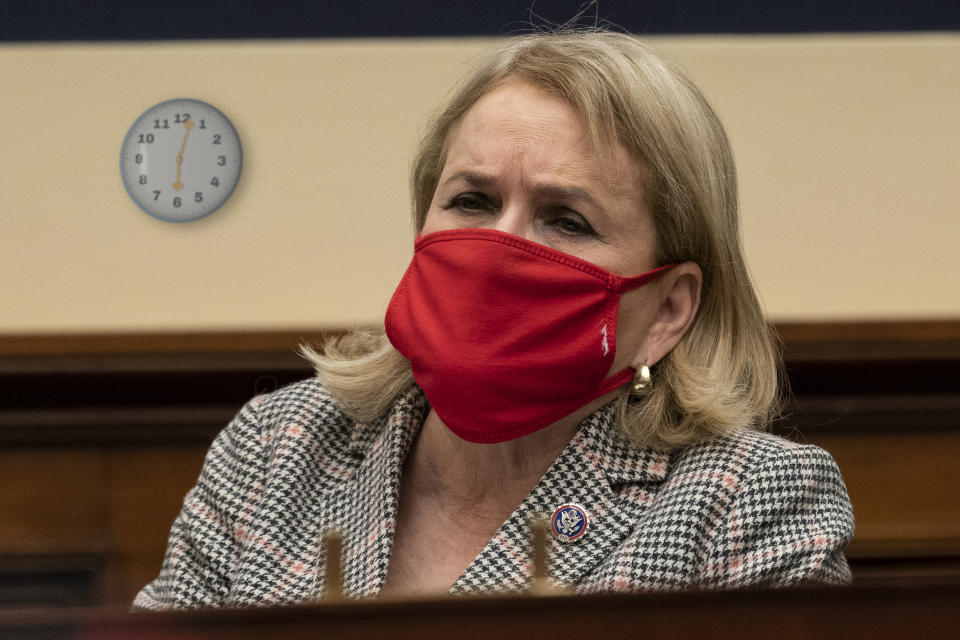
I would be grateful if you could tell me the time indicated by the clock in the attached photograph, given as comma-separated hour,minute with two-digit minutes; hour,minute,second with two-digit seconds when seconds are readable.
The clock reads 6,02
